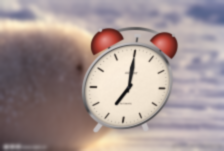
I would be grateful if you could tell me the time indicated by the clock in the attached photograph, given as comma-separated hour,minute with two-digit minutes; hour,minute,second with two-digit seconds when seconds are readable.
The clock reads 7,00
